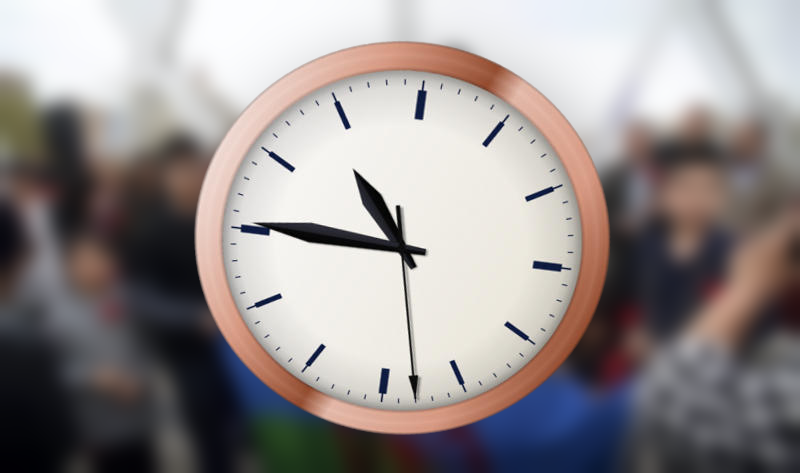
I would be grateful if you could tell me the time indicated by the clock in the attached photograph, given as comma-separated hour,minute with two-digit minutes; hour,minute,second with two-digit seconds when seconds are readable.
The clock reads 10,45,28
